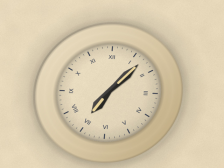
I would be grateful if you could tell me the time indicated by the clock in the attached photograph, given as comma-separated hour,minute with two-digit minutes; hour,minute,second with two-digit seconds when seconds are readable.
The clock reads 7,07
